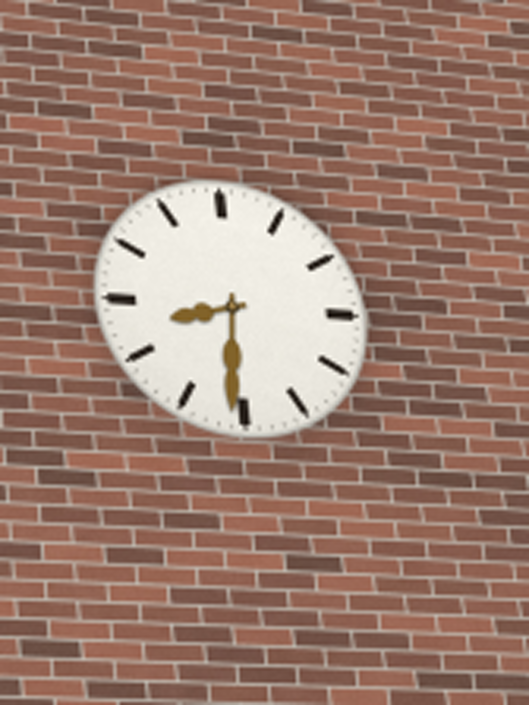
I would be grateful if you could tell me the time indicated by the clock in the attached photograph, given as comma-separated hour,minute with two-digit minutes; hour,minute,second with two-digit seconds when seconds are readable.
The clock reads 8,31
